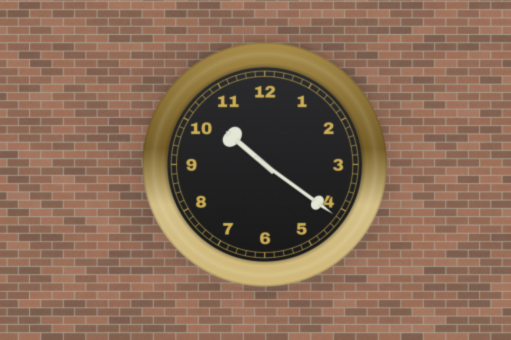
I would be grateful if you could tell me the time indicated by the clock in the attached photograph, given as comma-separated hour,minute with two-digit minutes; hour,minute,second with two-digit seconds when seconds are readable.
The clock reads 10,21
